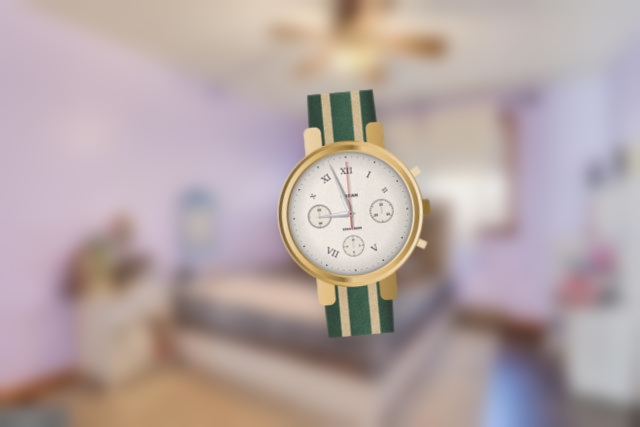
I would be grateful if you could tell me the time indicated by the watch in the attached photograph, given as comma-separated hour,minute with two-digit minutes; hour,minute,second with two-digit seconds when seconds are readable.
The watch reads 8,57
